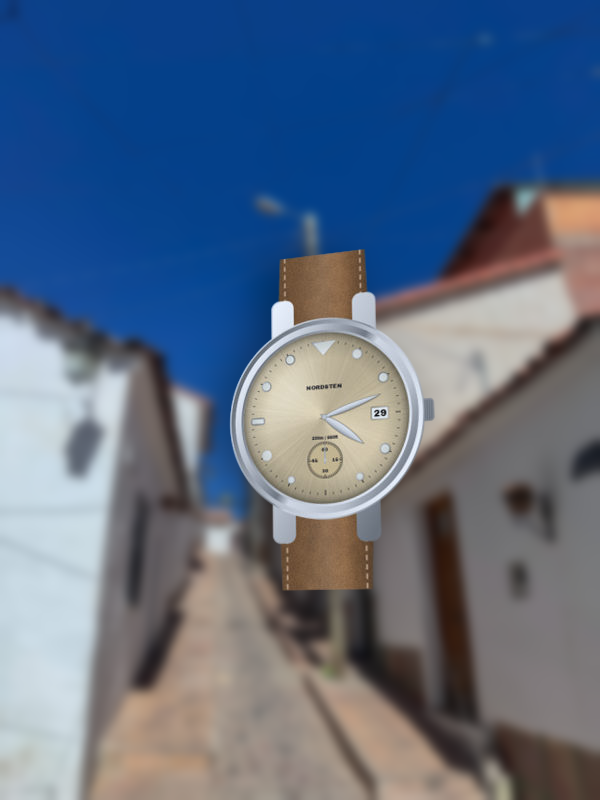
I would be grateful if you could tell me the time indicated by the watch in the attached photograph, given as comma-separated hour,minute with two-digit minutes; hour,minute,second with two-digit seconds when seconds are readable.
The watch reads 4,12
